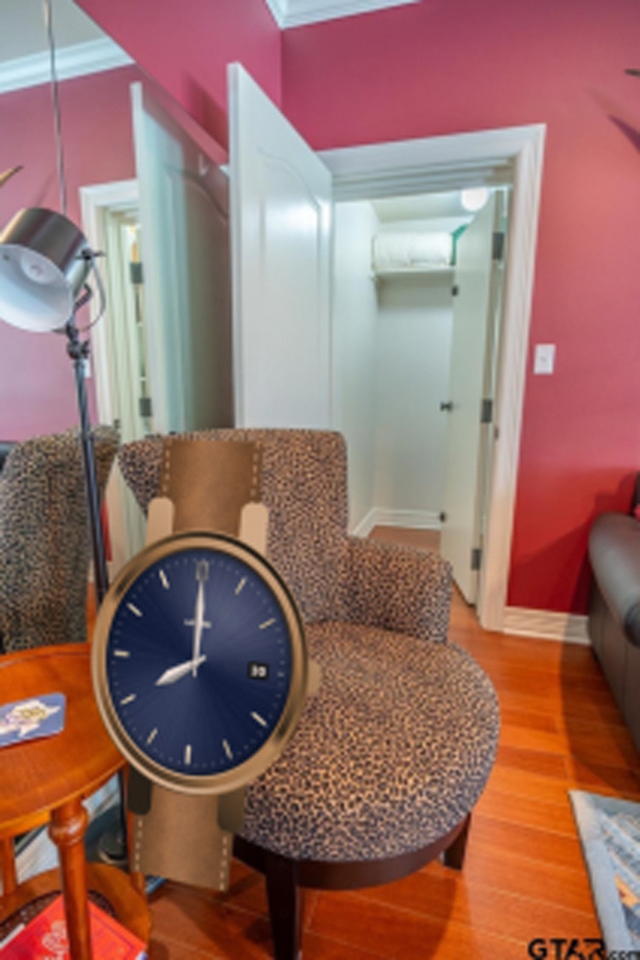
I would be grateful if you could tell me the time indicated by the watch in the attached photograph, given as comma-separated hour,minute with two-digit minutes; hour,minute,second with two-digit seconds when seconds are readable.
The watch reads 8,00
